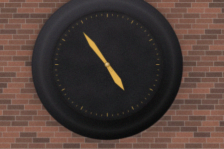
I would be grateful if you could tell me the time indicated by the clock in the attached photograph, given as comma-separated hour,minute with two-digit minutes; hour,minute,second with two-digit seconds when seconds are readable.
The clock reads 4,54
